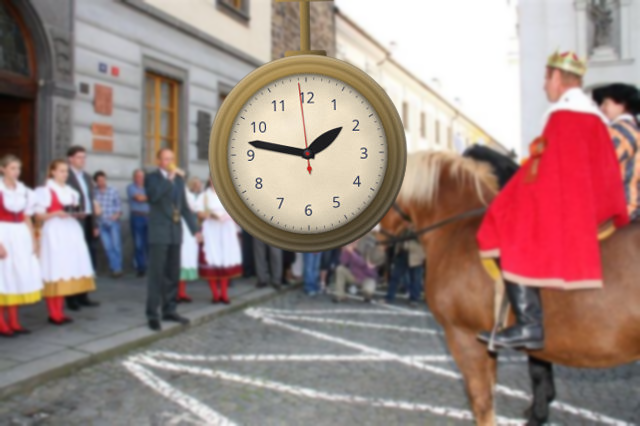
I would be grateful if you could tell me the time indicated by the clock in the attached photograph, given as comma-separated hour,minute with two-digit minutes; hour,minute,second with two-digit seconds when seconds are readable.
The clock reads 1,46,59
